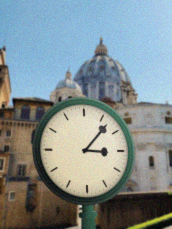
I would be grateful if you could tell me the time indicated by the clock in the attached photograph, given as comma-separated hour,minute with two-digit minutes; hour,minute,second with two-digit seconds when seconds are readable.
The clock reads 3,07
